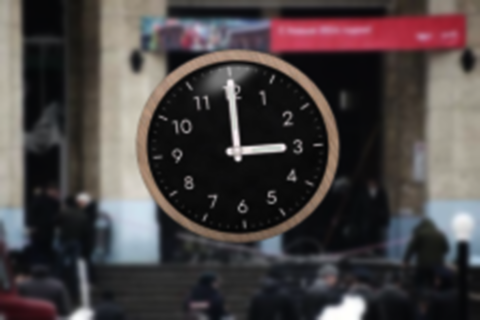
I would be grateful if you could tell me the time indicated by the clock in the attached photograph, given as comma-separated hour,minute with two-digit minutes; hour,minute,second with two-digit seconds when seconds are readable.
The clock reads 3,00
